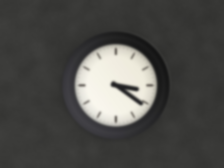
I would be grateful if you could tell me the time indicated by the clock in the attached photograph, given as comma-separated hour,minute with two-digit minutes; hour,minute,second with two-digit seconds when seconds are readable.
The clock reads 3,21
